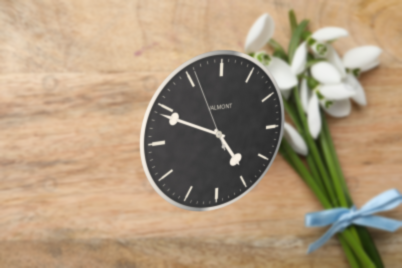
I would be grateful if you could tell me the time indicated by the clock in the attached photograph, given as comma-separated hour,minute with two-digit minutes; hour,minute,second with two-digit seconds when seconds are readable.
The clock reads 4,48,56
